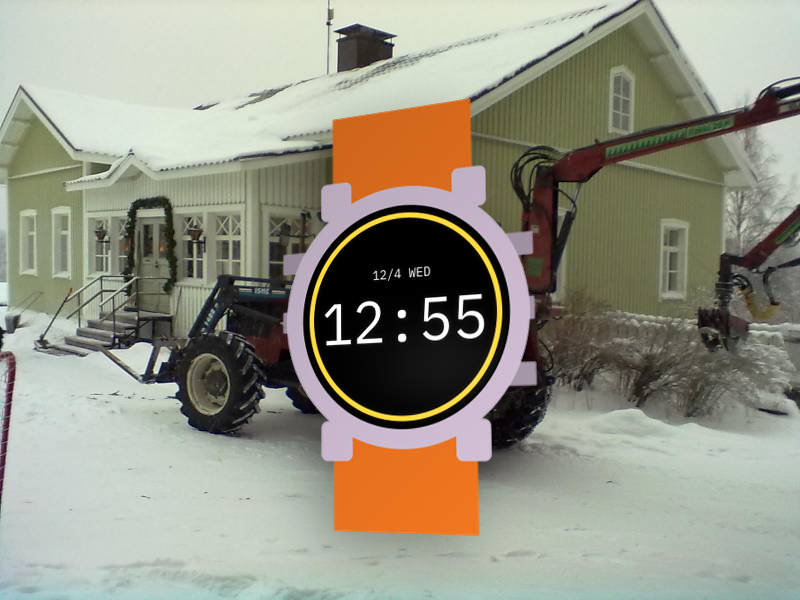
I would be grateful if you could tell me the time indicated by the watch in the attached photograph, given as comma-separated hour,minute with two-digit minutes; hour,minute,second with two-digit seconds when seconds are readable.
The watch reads 12,55
